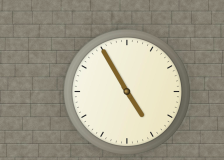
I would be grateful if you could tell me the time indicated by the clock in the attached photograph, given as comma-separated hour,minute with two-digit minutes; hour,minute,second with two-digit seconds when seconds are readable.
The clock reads 4,55
